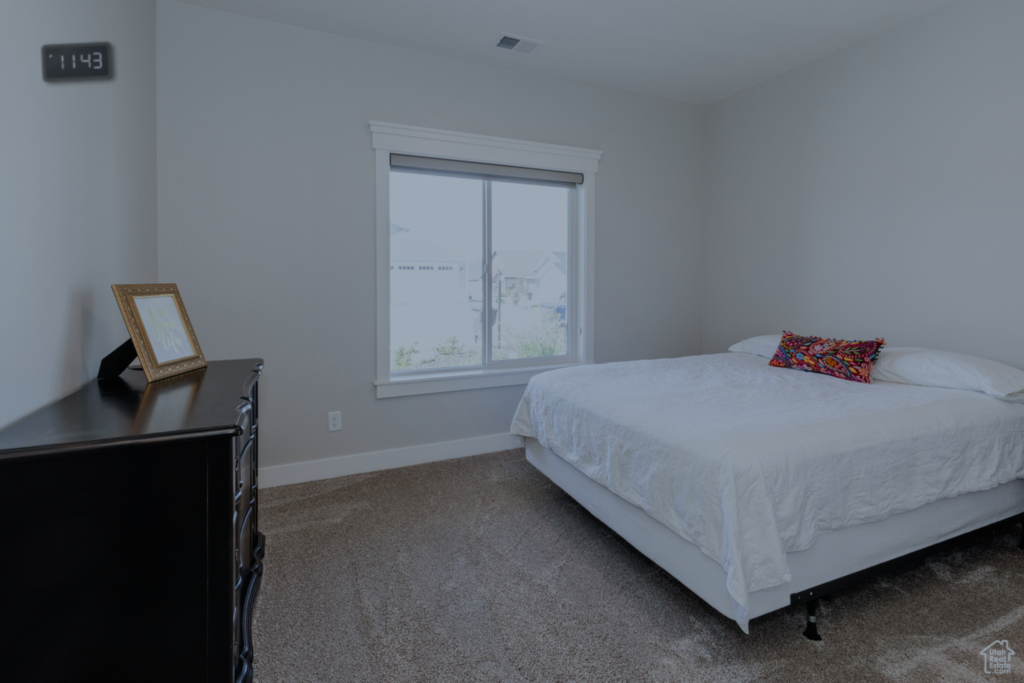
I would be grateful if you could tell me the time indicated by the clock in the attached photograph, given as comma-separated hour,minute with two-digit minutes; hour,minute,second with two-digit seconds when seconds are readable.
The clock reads 11,43
